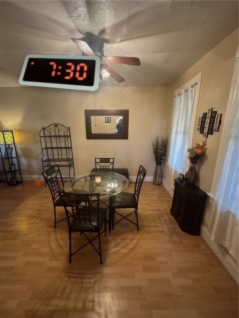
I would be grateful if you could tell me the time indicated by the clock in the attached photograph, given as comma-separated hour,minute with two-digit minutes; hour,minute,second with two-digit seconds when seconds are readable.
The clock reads 7,30
